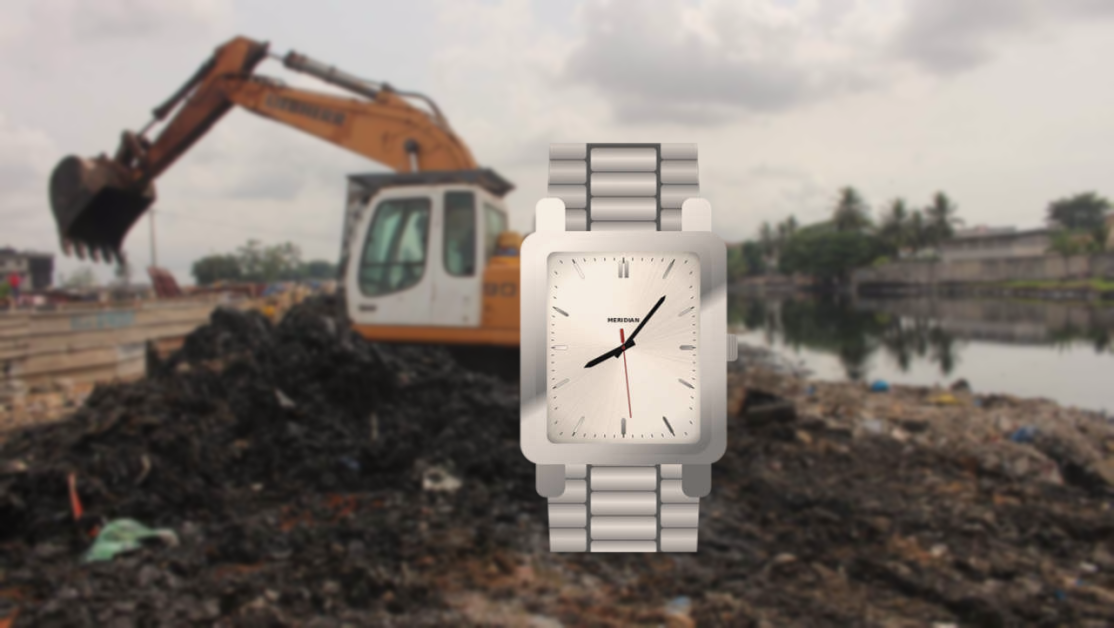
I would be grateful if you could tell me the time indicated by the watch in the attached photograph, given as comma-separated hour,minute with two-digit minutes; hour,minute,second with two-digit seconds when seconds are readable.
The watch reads 8,06,29
